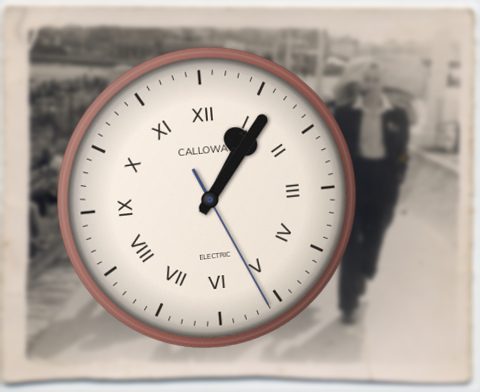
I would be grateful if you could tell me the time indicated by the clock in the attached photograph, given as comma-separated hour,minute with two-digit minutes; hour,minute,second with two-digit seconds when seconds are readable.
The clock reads 1,06,26
